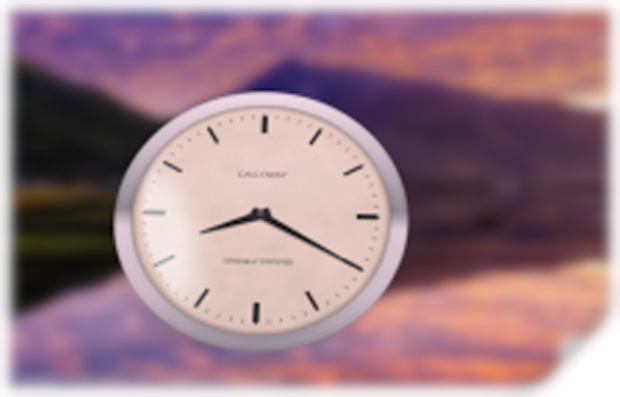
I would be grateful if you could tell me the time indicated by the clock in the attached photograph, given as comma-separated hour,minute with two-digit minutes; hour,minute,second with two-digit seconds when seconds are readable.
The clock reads 8,20
